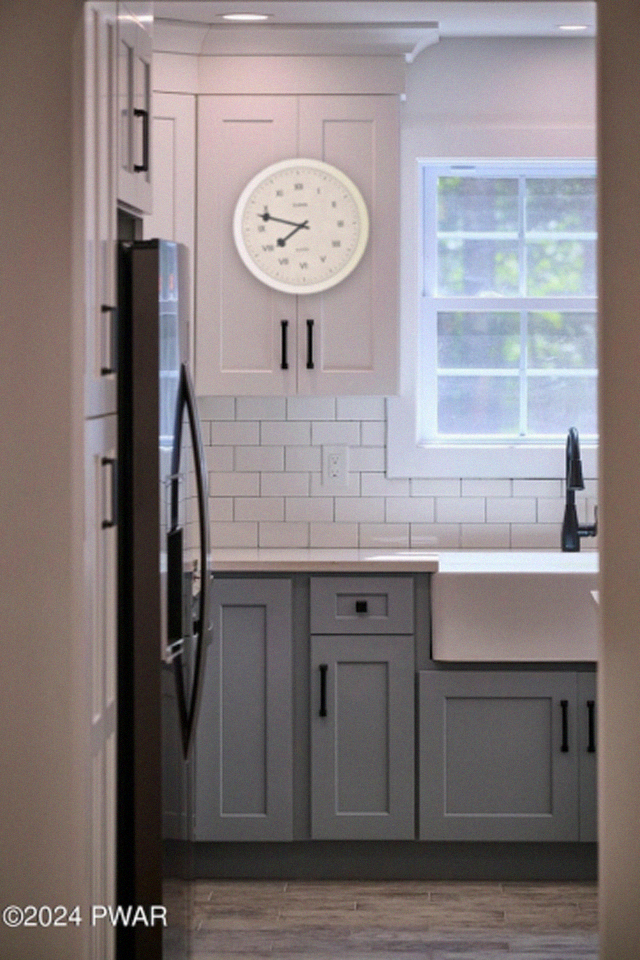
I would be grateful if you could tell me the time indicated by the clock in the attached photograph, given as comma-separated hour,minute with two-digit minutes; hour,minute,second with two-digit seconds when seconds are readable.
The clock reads 7,48
